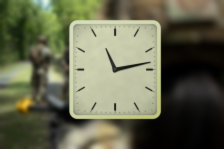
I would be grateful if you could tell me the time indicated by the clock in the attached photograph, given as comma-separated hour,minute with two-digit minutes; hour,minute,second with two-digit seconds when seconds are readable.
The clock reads 11,13
